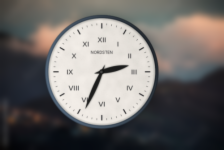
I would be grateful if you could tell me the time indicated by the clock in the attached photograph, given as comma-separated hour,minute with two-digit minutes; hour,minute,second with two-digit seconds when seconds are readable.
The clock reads 2,34
